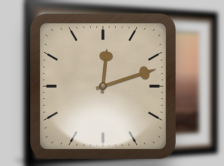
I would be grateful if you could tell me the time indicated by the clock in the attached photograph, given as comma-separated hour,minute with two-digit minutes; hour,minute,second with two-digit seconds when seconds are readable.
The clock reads 12,12
